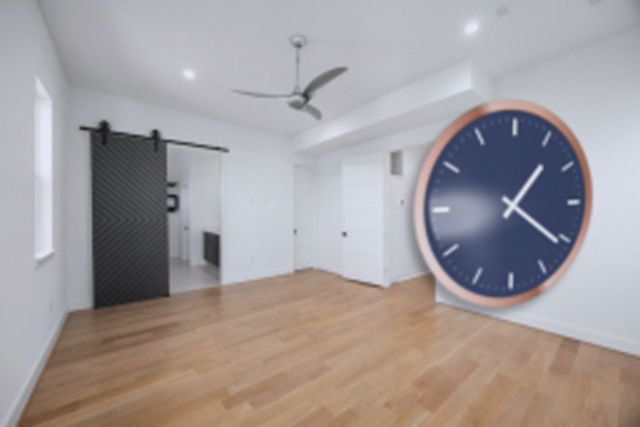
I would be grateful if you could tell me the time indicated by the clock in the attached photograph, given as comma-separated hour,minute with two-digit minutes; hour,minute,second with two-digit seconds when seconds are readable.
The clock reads 1,21
